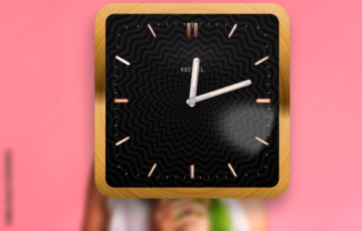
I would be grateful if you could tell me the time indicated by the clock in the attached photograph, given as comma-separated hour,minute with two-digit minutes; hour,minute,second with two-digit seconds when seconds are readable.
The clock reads 12,12
